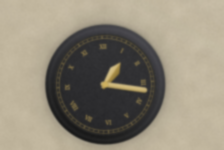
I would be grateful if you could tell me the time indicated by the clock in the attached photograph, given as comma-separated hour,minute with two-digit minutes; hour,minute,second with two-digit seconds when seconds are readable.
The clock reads 1,17
